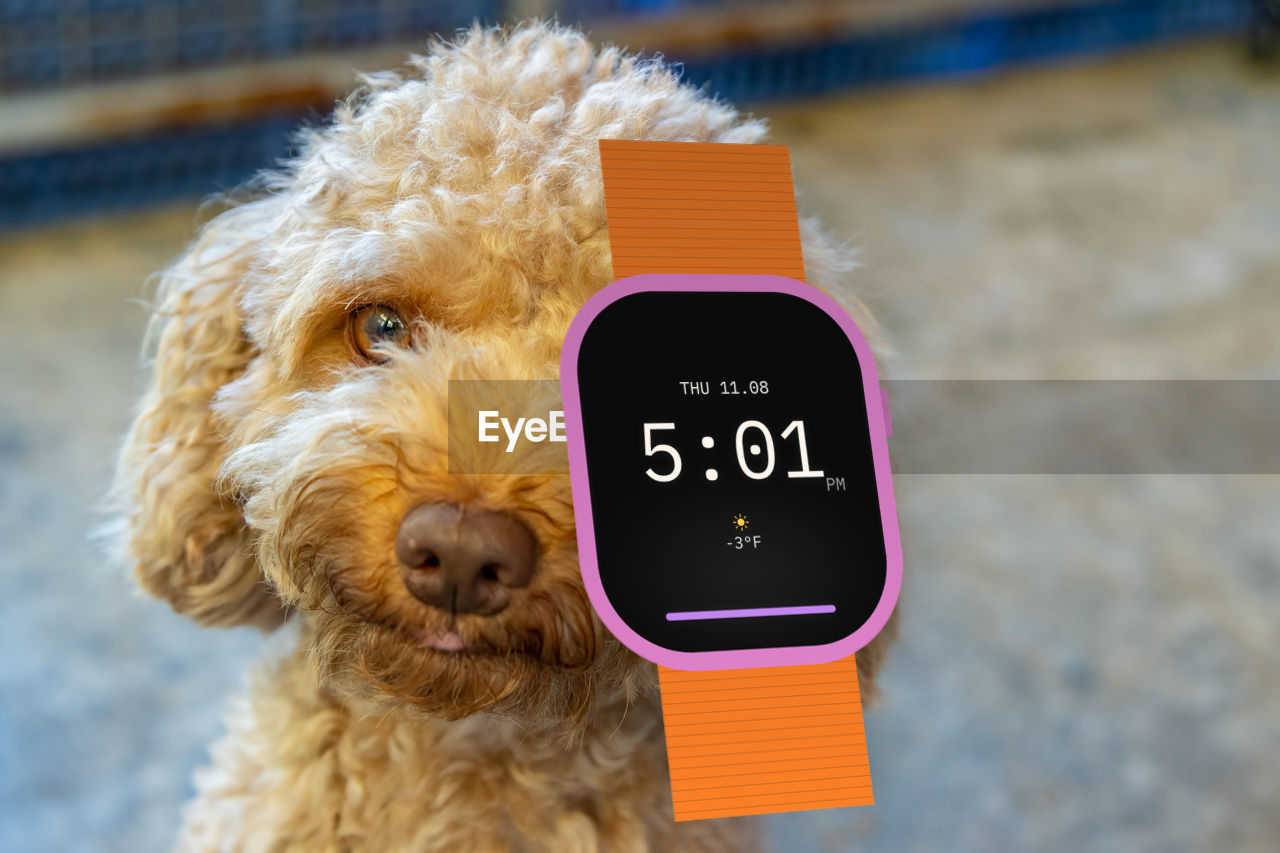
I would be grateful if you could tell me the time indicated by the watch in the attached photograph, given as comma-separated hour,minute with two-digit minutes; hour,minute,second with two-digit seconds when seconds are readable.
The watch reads 5,01
